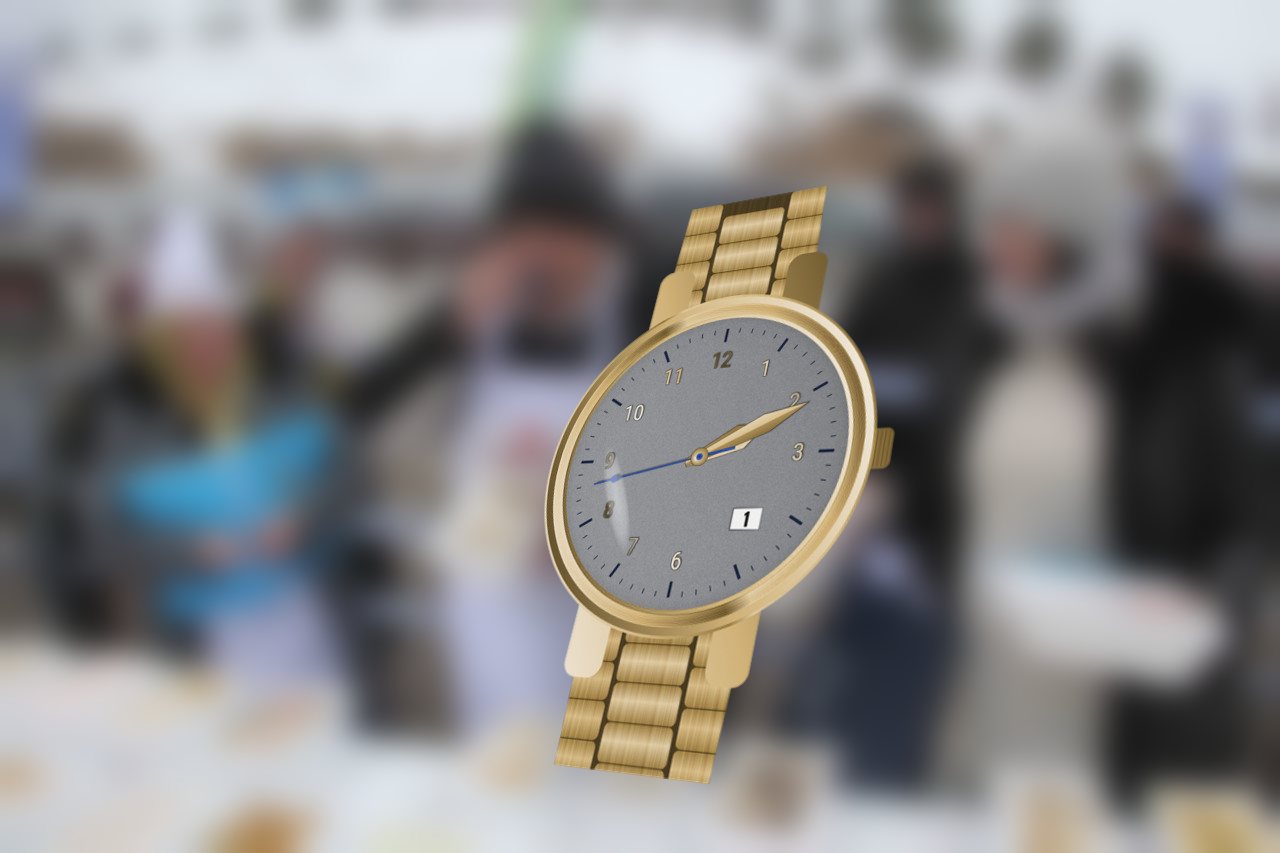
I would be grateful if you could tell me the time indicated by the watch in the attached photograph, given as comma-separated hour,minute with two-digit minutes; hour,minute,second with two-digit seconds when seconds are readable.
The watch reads 2,10,43
